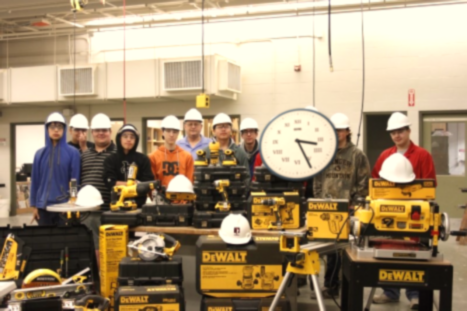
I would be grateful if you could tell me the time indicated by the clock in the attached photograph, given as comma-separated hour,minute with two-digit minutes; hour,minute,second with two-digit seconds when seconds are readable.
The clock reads 3,26
